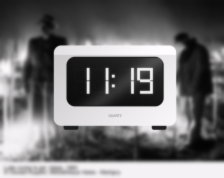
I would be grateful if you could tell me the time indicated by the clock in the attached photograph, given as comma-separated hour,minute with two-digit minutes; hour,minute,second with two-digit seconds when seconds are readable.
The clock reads 11,19
